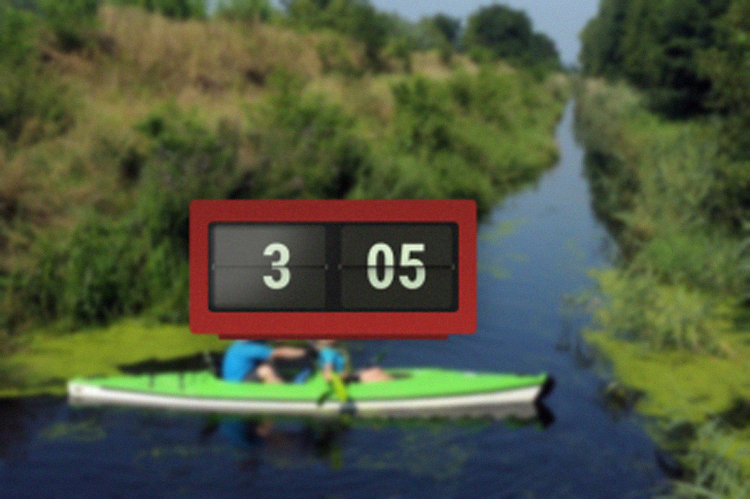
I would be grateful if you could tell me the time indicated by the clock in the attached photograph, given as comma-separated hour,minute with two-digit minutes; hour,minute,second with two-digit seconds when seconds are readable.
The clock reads 3,05
